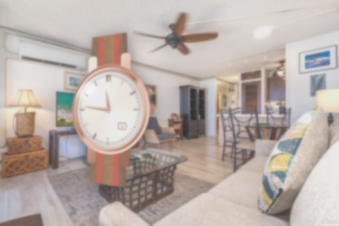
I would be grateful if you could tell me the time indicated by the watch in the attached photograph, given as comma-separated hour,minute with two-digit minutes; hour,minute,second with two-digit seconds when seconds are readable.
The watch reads 11,46
